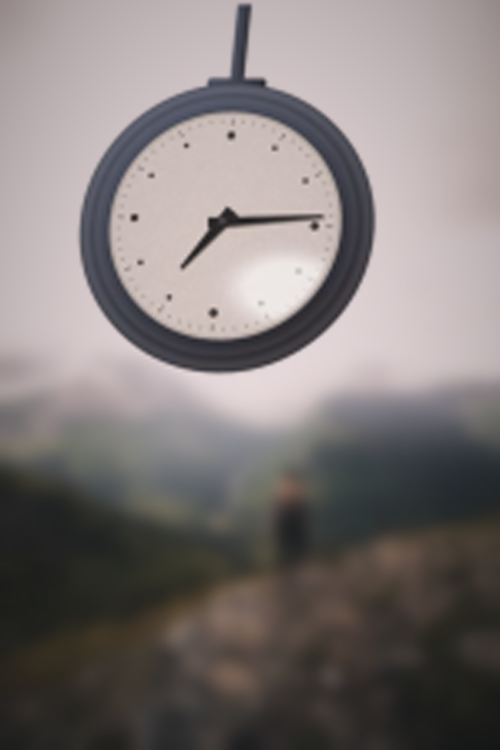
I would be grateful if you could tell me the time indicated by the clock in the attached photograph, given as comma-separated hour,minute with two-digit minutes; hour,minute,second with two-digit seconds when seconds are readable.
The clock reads 7,14
